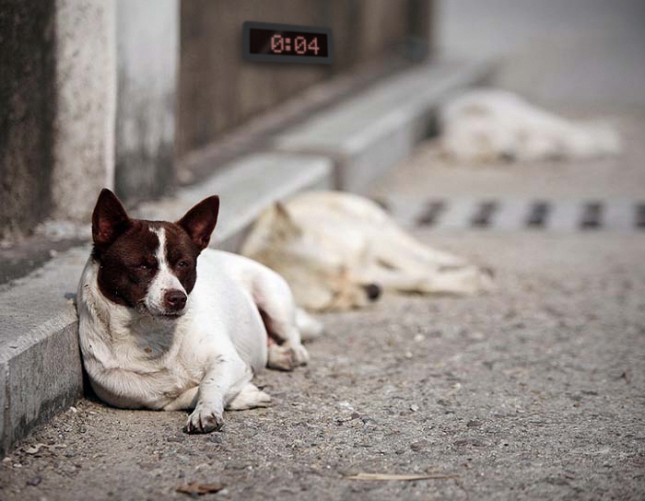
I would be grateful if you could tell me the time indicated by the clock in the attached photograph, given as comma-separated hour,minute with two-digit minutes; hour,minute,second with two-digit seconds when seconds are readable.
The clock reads 0,04
